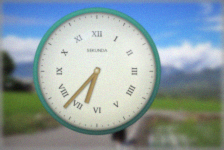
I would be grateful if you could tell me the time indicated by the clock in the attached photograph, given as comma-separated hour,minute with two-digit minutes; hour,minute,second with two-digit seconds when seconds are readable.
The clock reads 6,37
